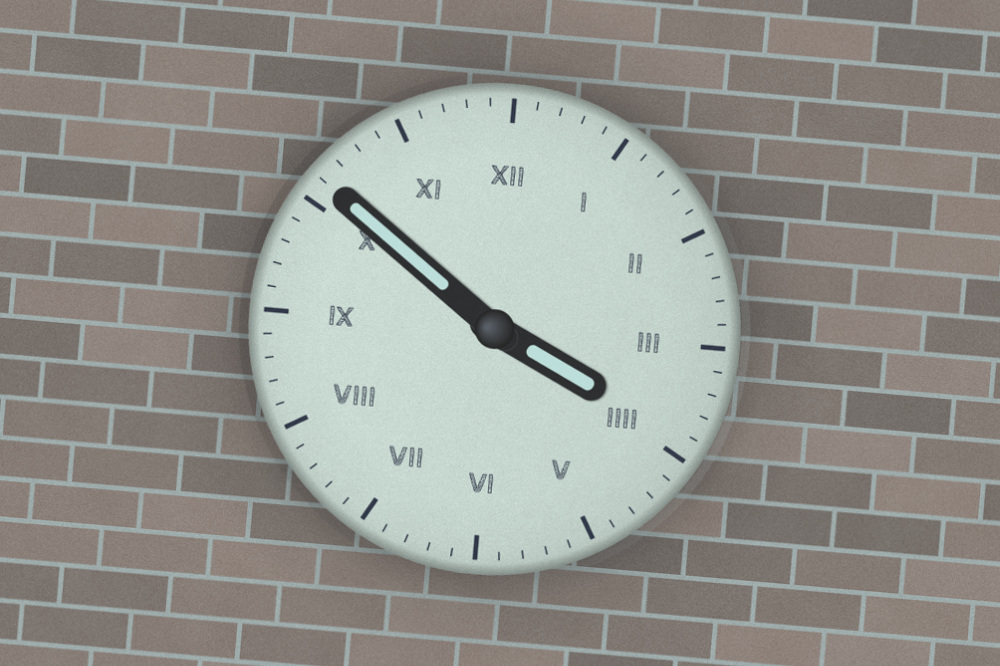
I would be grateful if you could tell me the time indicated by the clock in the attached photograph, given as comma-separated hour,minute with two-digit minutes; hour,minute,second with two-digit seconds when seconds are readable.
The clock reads 3,51
